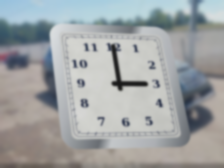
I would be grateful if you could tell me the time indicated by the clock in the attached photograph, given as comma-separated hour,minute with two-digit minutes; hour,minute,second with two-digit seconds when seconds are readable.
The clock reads 3,00
